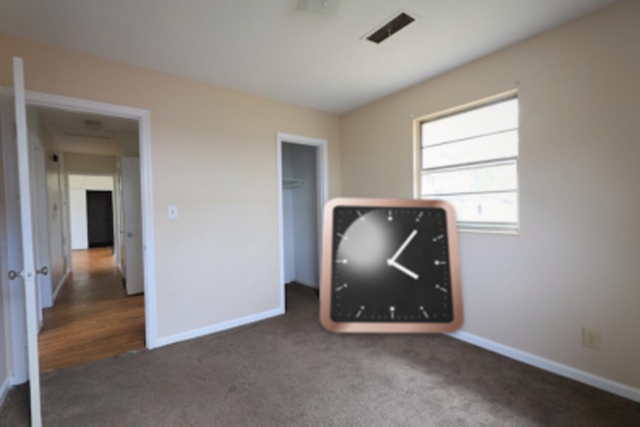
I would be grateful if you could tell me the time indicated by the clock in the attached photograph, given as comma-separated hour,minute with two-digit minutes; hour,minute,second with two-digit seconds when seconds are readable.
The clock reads 4,06
